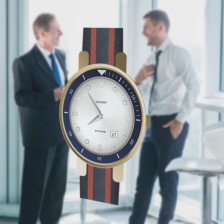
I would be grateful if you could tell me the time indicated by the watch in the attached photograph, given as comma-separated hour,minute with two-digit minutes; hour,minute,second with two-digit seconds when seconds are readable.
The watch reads 7,54
